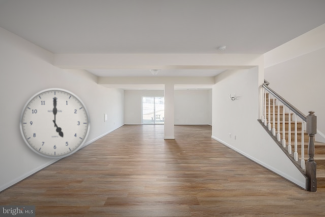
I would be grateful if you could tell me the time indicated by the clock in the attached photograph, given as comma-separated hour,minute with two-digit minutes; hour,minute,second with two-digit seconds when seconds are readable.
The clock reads 5,00
